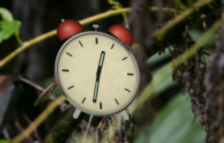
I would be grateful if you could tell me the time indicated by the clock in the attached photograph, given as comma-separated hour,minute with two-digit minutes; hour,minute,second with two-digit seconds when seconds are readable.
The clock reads 12,32
